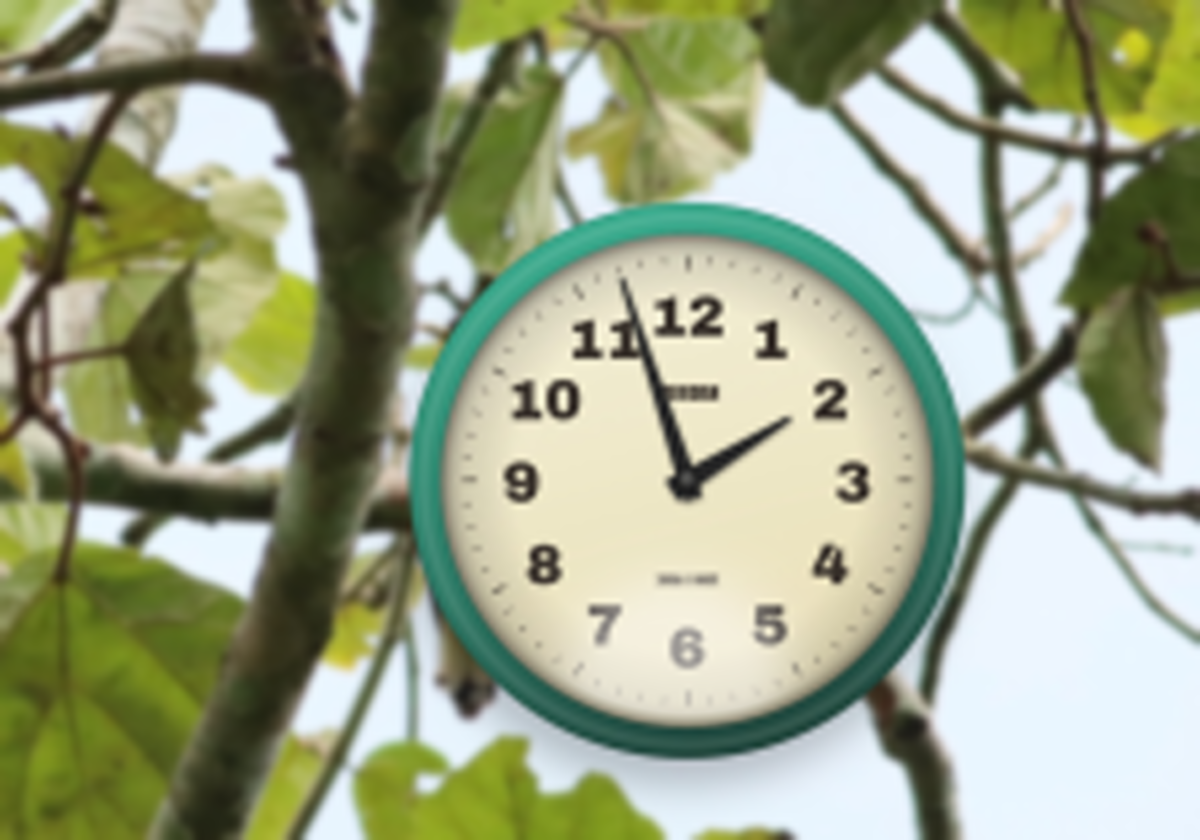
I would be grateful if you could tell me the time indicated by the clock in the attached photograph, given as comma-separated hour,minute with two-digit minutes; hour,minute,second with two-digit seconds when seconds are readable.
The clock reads 1,57
